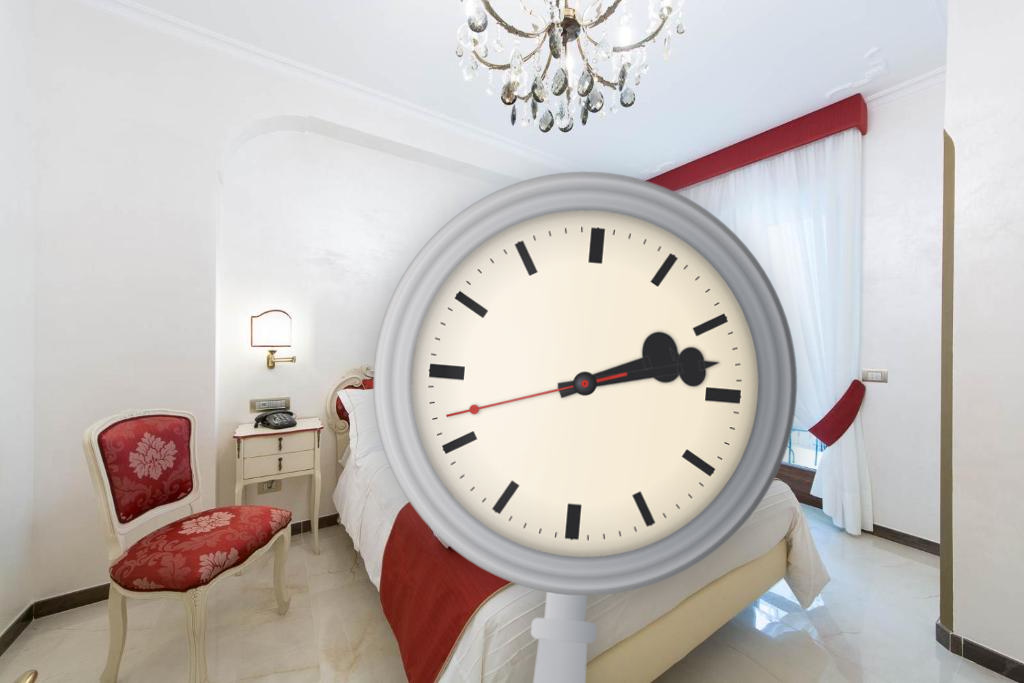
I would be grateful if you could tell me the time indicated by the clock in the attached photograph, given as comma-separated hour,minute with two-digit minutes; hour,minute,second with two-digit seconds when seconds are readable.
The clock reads 2,12,42
